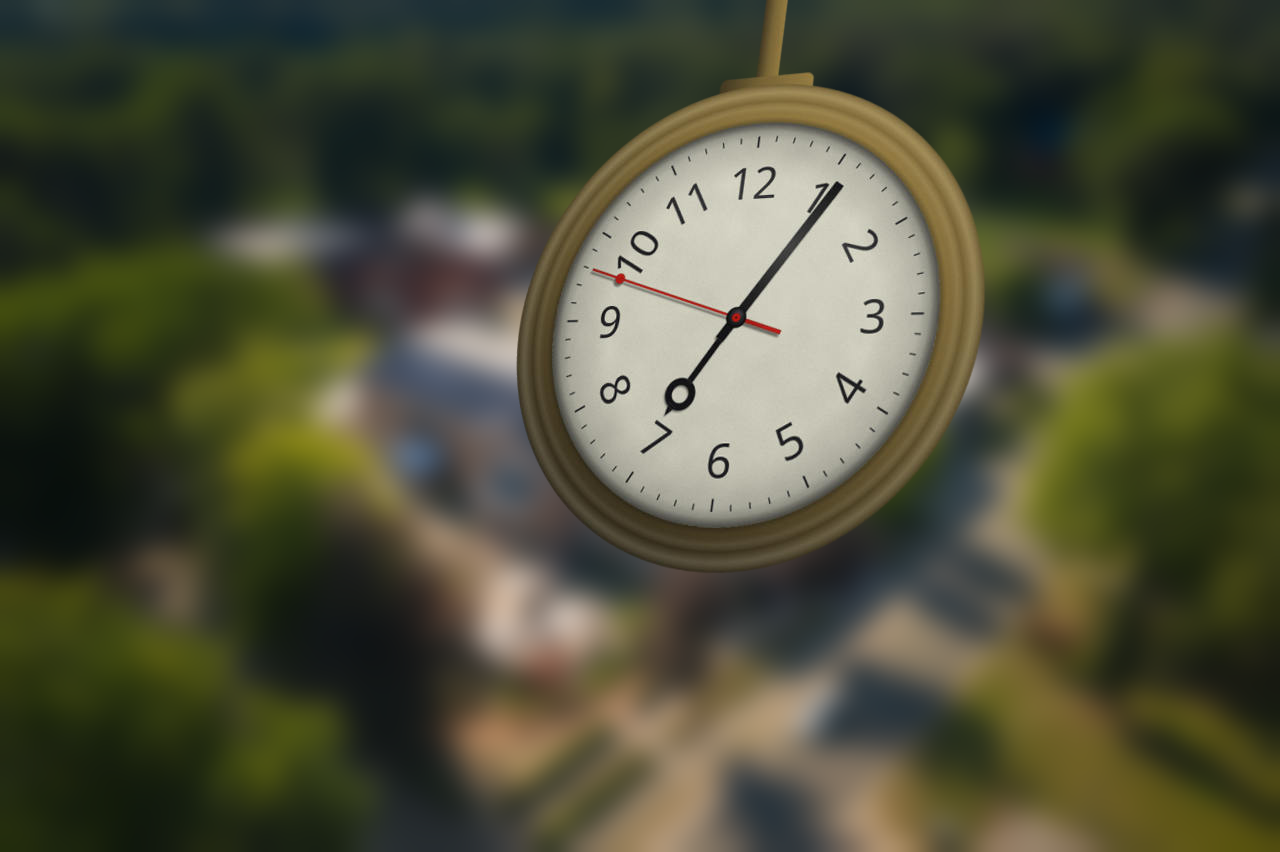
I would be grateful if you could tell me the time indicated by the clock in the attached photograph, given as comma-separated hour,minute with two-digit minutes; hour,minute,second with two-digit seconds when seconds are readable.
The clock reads 7,05,48
